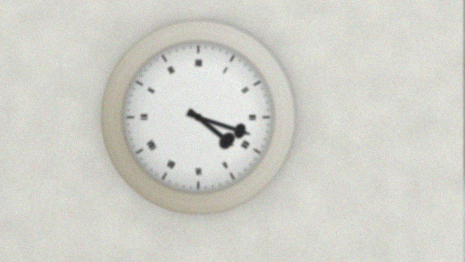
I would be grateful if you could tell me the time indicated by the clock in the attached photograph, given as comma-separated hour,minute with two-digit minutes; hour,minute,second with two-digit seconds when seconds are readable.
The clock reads 4,18
